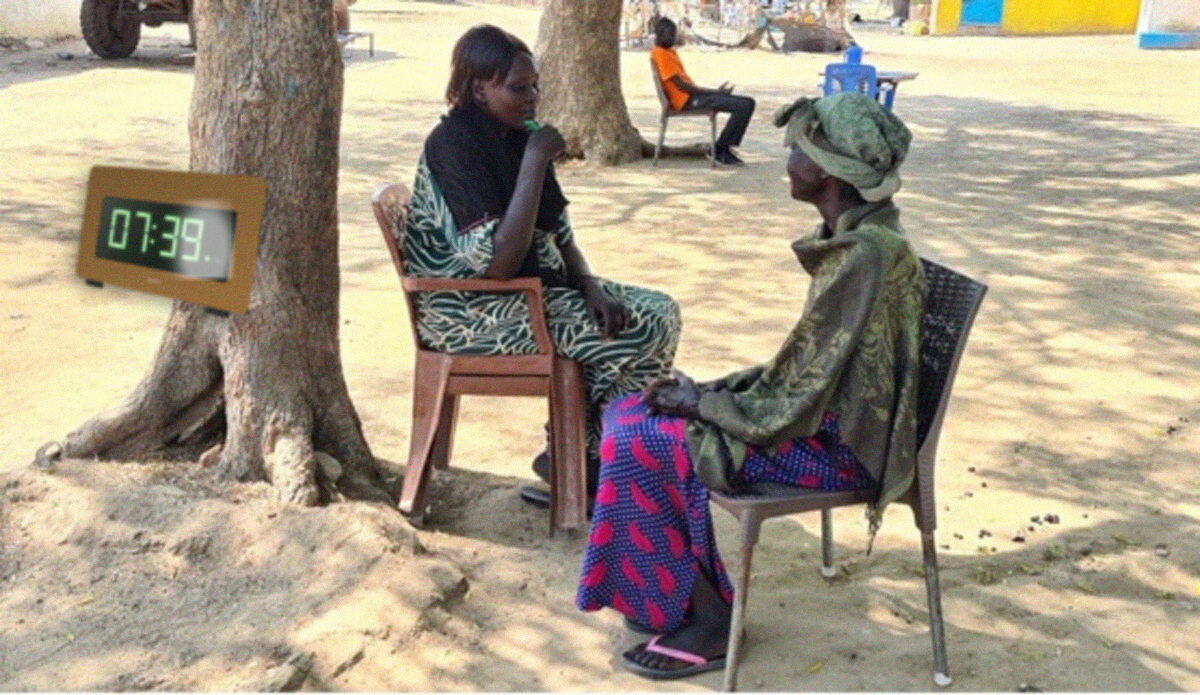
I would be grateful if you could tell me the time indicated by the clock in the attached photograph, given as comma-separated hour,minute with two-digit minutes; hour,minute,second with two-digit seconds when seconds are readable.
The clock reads 7,39
